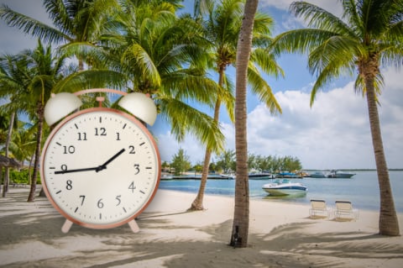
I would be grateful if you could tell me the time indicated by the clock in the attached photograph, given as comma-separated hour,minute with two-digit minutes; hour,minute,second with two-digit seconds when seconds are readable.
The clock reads 1,44
